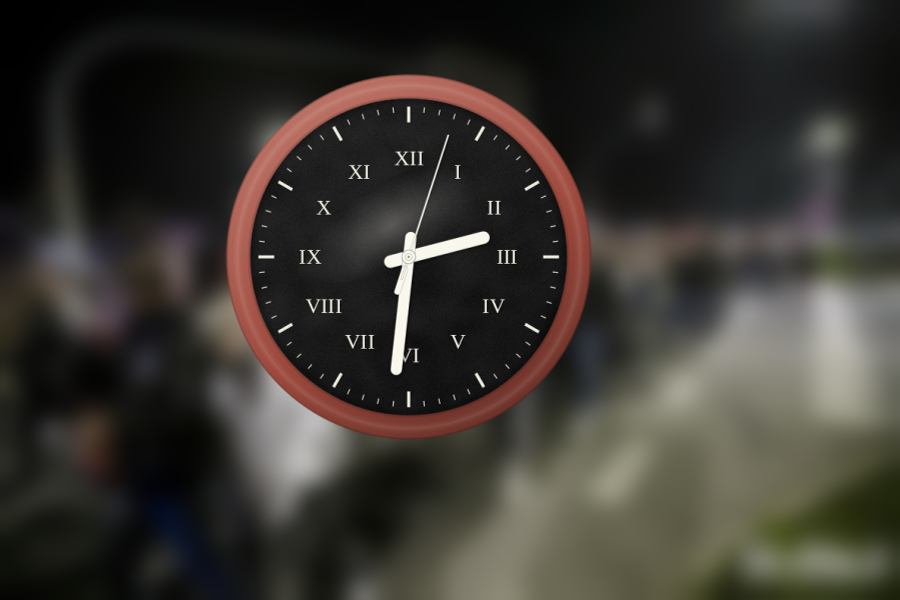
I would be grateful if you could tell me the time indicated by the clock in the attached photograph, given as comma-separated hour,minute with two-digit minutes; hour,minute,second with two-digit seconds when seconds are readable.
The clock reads 2,31,03
